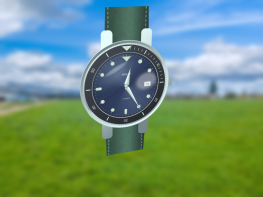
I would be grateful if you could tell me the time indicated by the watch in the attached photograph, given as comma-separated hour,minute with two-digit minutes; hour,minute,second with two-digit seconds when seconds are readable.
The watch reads 12,25
